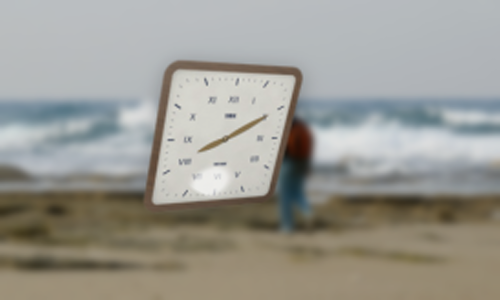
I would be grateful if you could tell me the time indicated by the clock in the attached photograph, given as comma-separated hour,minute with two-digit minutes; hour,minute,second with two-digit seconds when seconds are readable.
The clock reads 8,10
